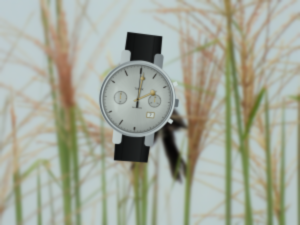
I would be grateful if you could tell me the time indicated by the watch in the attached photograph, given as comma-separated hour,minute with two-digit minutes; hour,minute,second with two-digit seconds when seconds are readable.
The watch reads 2,01
